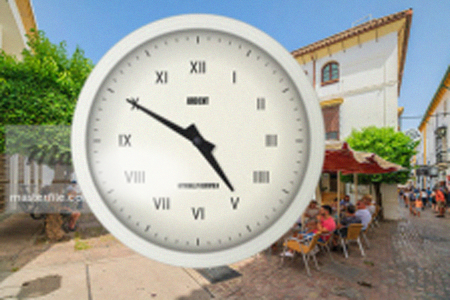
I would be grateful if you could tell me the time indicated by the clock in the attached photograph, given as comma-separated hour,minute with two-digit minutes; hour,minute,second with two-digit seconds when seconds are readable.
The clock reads 4,50
